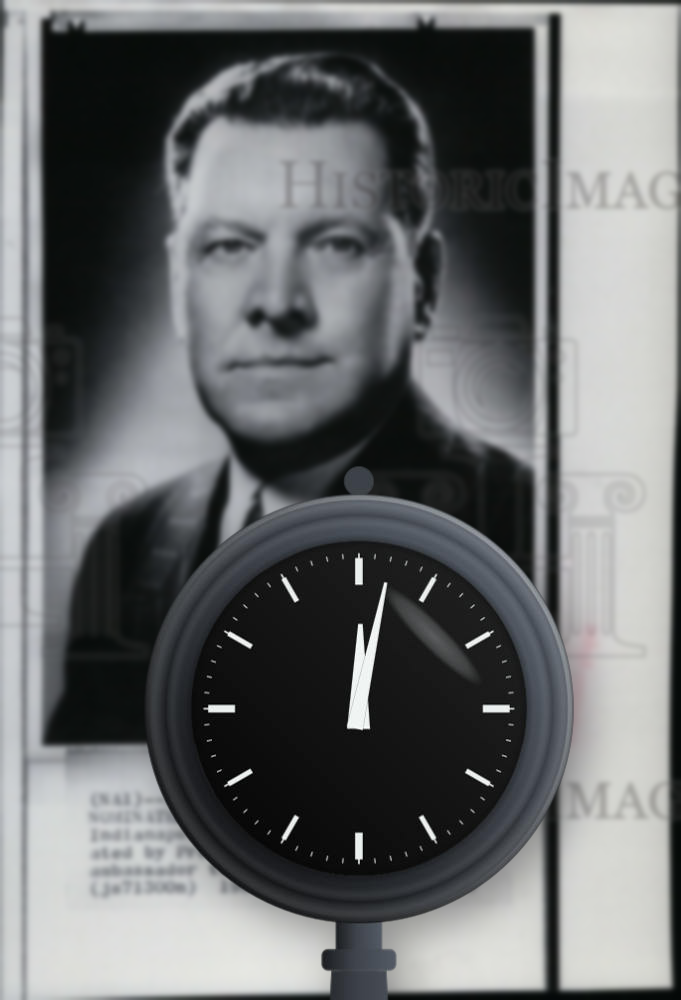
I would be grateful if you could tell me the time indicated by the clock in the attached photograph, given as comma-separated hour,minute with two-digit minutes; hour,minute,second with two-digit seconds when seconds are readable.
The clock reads 12,02
